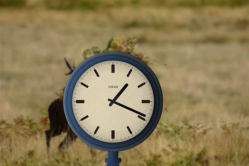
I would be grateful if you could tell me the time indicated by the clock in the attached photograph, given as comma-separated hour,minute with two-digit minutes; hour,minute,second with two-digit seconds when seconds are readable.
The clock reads 1,19
